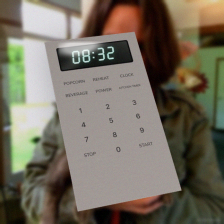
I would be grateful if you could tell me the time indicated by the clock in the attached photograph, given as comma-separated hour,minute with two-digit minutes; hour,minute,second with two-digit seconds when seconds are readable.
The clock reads 8,32
